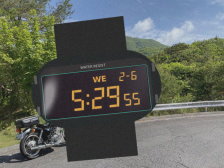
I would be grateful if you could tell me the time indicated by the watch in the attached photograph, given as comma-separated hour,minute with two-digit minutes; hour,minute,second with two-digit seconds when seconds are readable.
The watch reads 5,29,55
